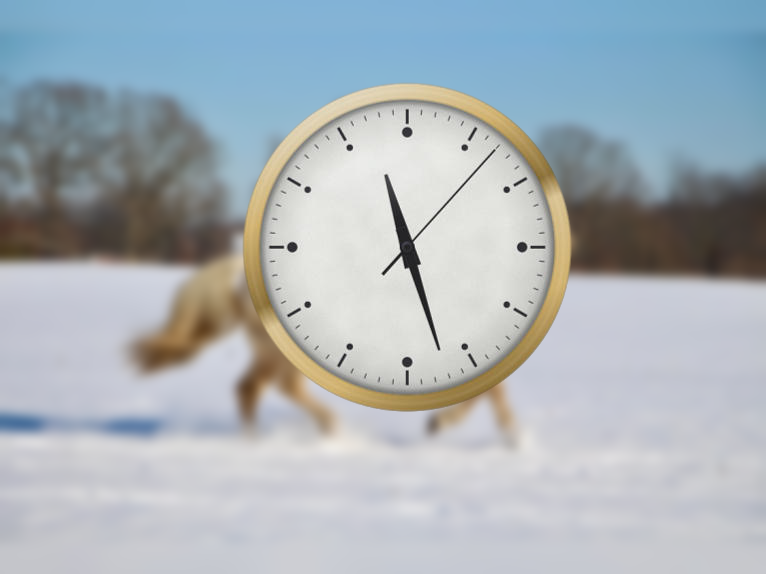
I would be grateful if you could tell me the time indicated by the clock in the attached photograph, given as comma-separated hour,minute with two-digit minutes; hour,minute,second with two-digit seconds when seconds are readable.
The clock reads 11,27,07
